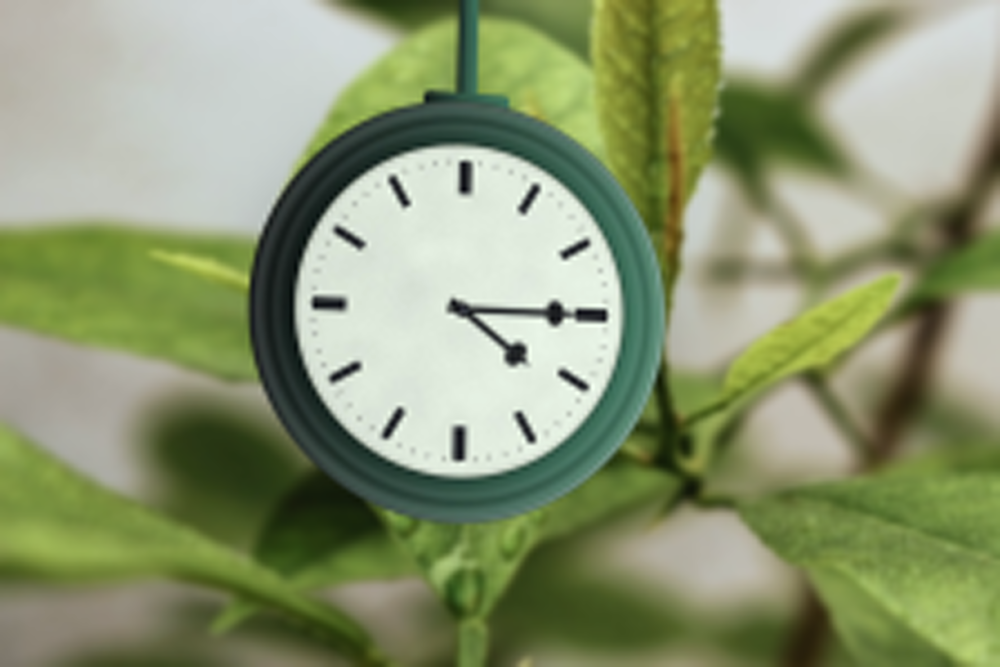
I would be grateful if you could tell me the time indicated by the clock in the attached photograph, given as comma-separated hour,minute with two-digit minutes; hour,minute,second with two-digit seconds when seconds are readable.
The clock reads 4,15
